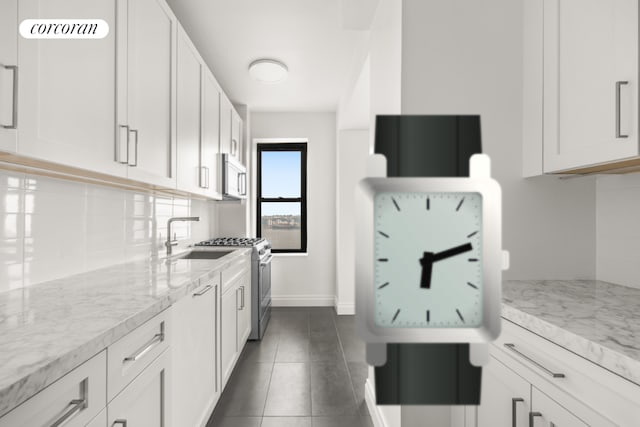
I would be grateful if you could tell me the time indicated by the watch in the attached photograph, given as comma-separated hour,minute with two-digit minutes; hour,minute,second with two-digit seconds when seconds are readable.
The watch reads 6,12
